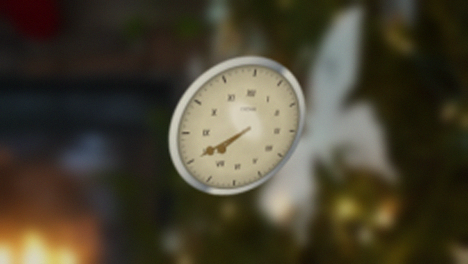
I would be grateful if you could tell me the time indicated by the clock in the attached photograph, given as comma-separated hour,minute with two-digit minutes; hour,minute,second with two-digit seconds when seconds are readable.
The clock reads 7,40
